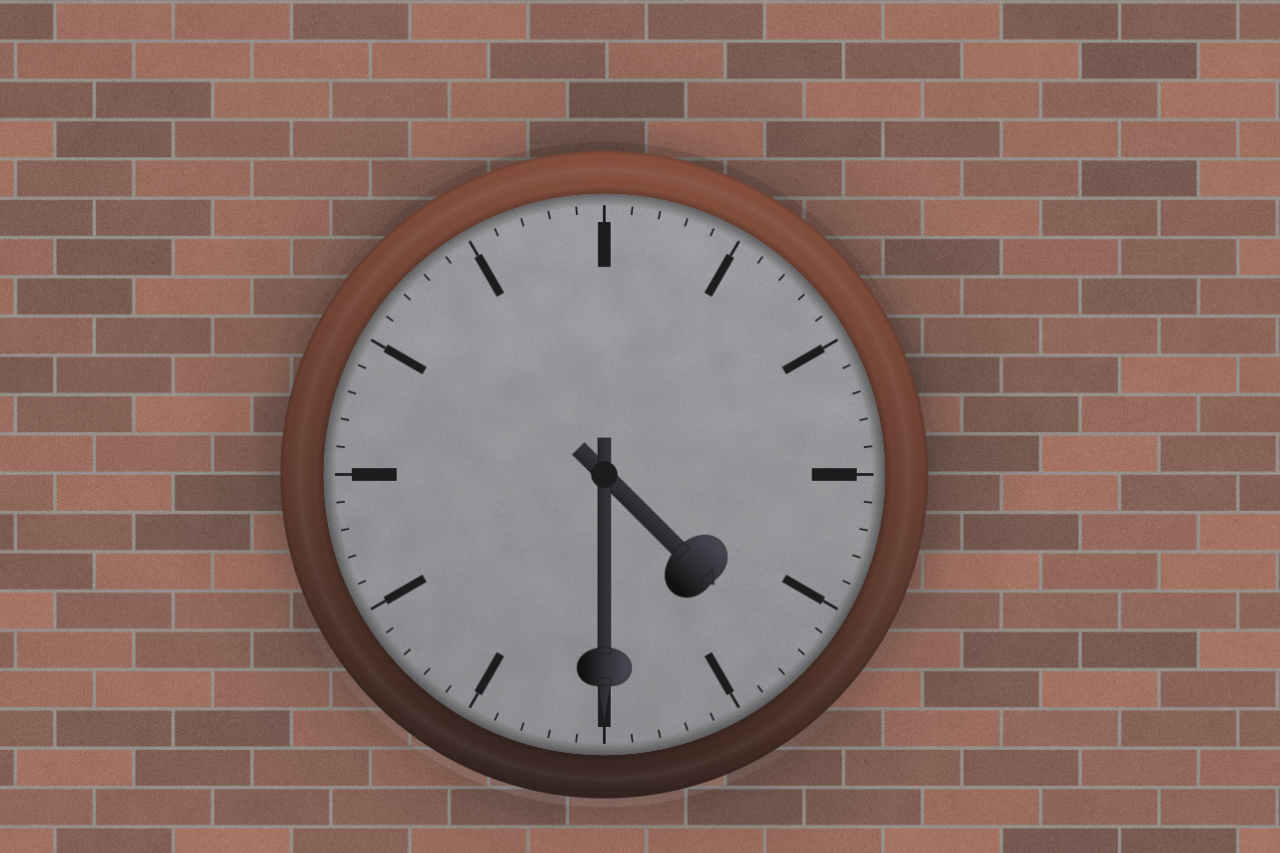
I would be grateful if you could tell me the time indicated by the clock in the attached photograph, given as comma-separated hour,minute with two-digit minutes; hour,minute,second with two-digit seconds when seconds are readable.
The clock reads 4,30
